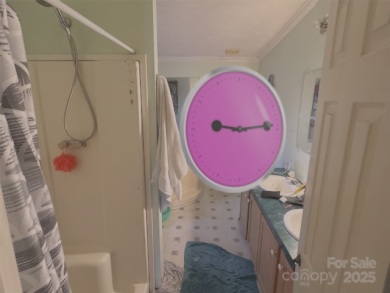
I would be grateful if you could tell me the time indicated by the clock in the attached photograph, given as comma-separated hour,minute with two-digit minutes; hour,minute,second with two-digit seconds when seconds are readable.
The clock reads 9,14
